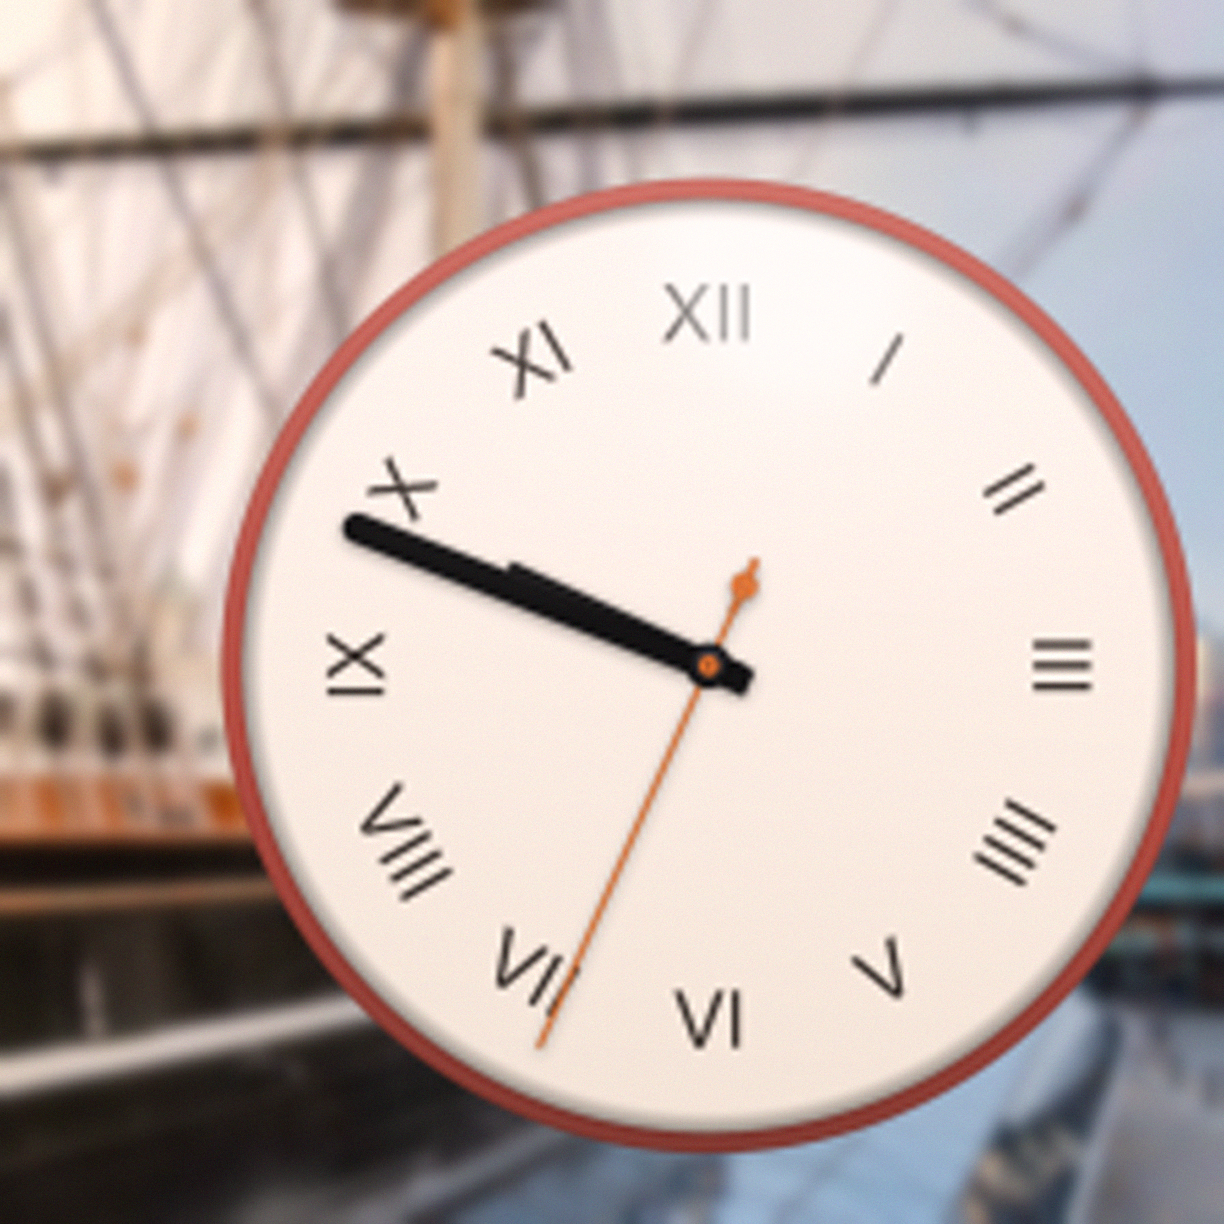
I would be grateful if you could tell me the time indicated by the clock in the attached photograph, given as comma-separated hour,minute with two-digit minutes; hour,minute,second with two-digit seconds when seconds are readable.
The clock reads 9,48,34
